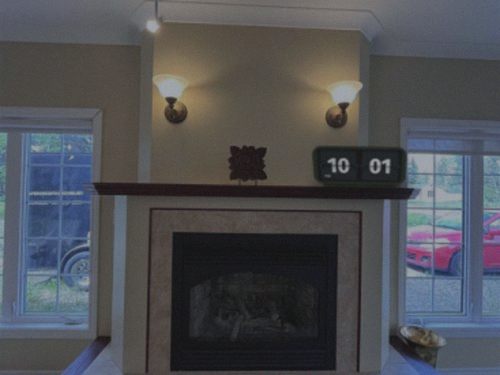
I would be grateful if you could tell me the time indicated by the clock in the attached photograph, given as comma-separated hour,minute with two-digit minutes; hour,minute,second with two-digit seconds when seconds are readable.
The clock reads 10,01
